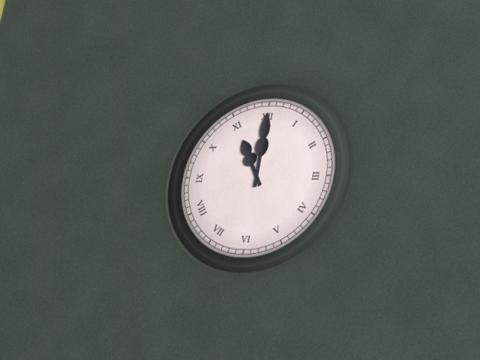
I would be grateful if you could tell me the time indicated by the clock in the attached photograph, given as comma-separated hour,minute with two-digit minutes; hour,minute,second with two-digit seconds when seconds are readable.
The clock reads 11,00
